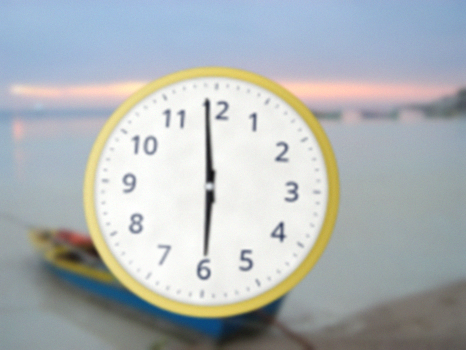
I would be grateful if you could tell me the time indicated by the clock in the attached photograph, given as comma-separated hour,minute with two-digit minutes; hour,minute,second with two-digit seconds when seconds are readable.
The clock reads 5,59
